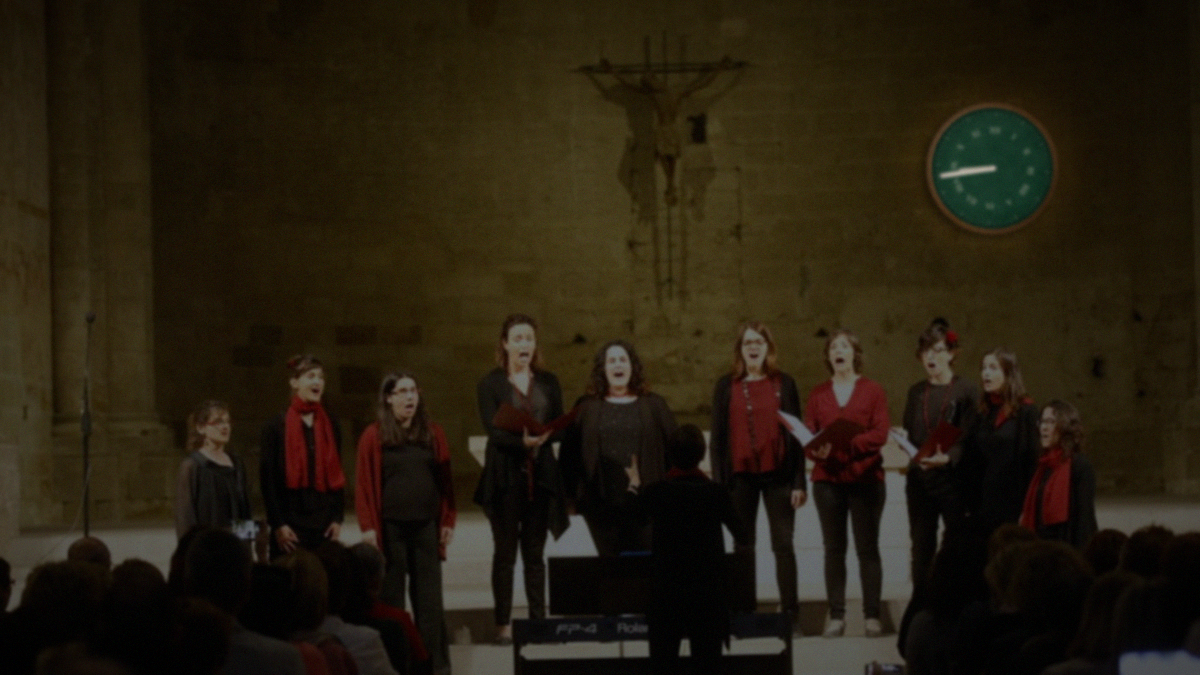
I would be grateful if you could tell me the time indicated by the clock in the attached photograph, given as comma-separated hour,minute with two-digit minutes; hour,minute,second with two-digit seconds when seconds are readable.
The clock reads 8,43
